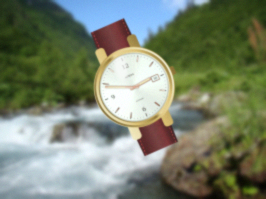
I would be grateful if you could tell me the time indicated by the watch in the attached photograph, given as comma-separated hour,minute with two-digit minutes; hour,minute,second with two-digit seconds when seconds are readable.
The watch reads 2,49
